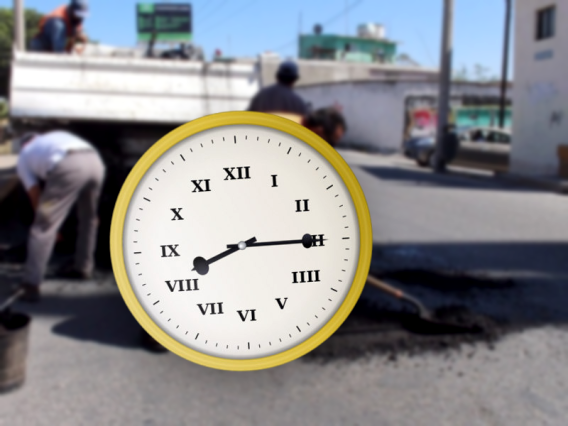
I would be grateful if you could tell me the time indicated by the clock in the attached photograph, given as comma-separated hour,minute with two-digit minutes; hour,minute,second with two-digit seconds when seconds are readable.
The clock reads 8,15
